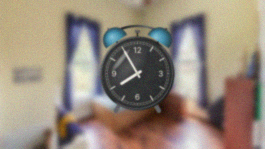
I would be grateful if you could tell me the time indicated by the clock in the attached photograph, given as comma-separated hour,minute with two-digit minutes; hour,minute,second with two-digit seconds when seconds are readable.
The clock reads 7,55
